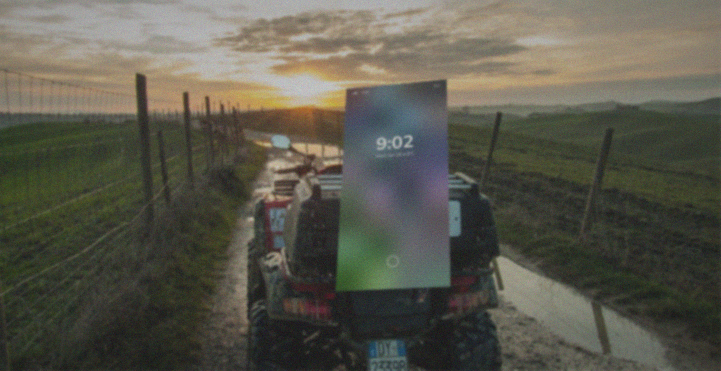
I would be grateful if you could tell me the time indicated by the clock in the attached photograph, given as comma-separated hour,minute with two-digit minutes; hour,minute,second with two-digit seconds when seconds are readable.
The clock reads 9,02
